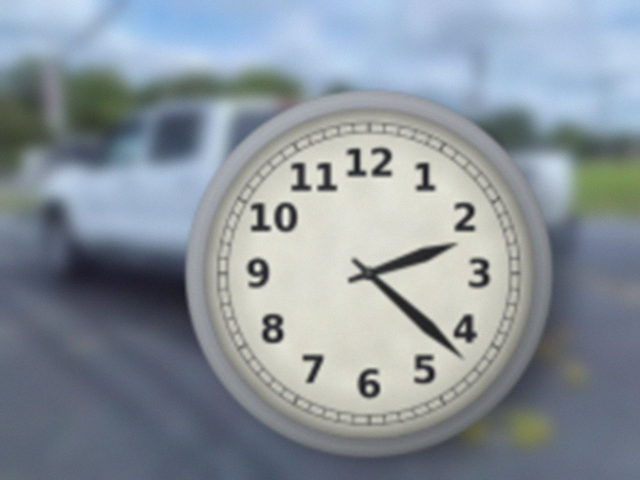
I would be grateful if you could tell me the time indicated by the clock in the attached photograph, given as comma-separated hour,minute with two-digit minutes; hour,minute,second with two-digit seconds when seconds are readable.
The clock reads 2,22
